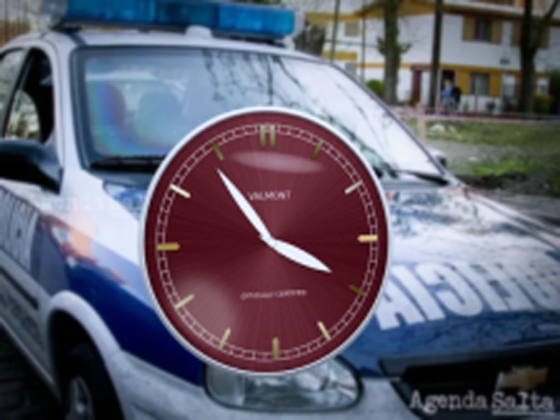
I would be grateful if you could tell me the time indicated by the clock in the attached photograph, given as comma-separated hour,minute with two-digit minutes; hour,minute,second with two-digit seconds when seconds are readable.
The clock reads 3,54
